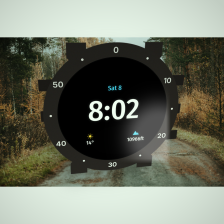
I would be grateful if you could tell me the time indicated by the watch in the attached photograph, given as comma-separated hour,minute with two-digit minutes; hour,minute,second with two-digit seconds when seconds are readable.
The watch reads 8,02
